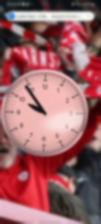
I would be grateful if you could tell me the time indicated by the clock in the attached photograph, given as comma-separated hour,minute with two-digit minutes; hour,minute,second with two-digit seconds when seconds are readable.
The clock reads 9,54
